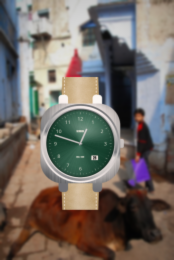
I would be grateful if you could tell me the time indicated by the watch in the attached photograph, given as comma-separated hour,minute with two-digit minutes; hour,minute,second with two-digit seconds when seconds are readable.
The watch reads 12,48
